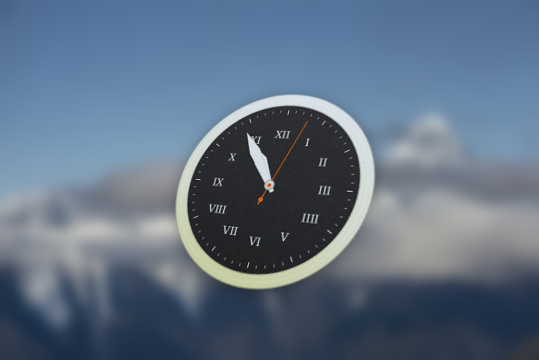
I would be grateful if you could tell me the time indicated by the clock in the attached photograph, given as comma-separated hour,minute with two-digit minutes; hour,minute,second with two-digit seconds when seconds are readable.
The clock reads 10,54,03
